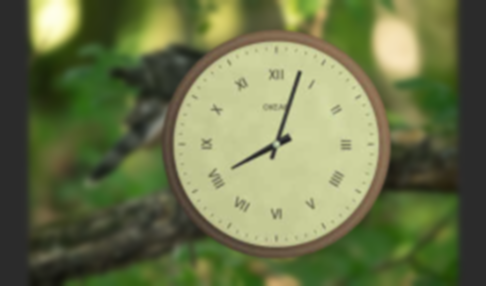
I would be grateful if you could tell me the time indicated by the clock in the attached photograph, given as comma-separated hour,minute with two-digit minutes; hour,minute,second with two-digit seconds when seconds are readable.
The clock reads 8,03
